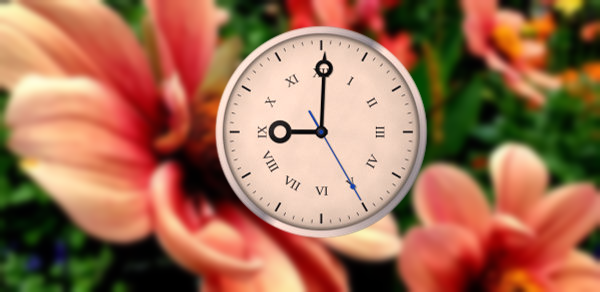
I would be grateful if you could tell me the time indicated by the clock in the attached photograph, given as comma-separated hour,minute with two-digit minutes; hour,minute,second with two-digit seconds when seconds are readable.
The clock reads 9,00,25
